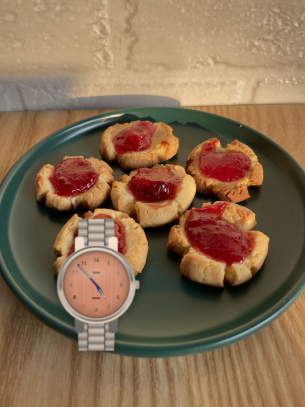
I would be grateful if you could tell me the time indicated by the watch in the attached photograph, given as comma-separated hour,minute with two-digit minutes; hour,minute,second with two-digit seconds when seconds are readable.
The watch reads 4,53
